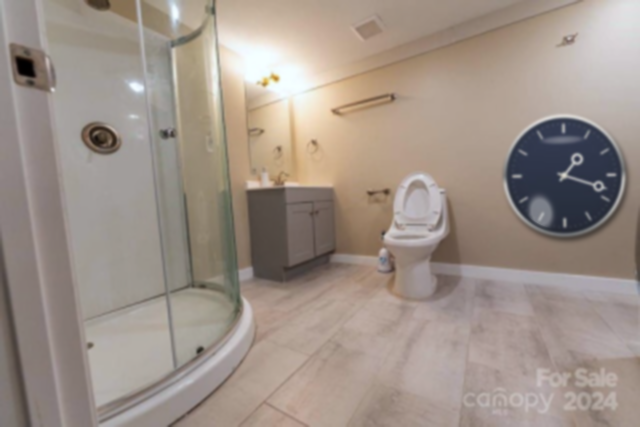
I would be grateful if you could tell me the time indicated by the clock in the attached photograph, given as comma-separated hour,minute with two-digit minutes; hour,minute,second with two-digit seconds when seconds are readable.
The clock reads 1,18
